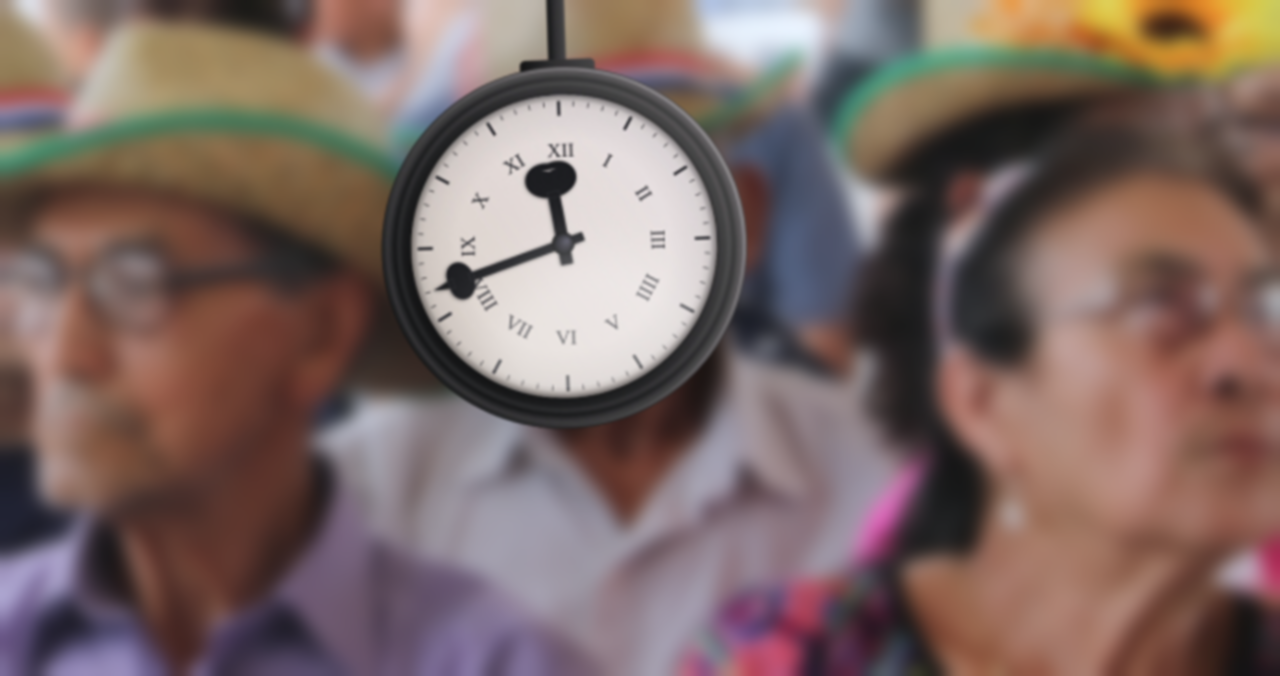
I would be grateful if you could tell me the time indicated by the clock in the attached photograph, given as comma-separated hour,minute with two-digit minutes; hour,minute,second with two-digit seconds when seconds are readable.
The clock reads 11,42
